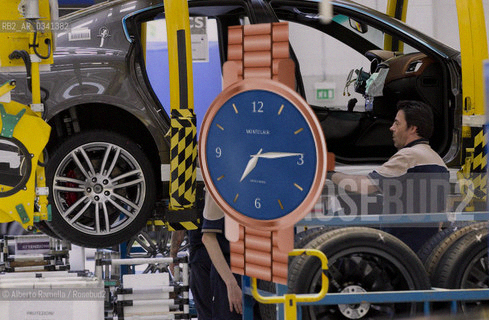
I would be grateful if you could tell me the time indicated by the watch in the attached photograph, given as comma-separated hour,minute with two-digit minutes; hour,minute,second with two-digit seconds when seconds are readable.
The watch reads 7,14
